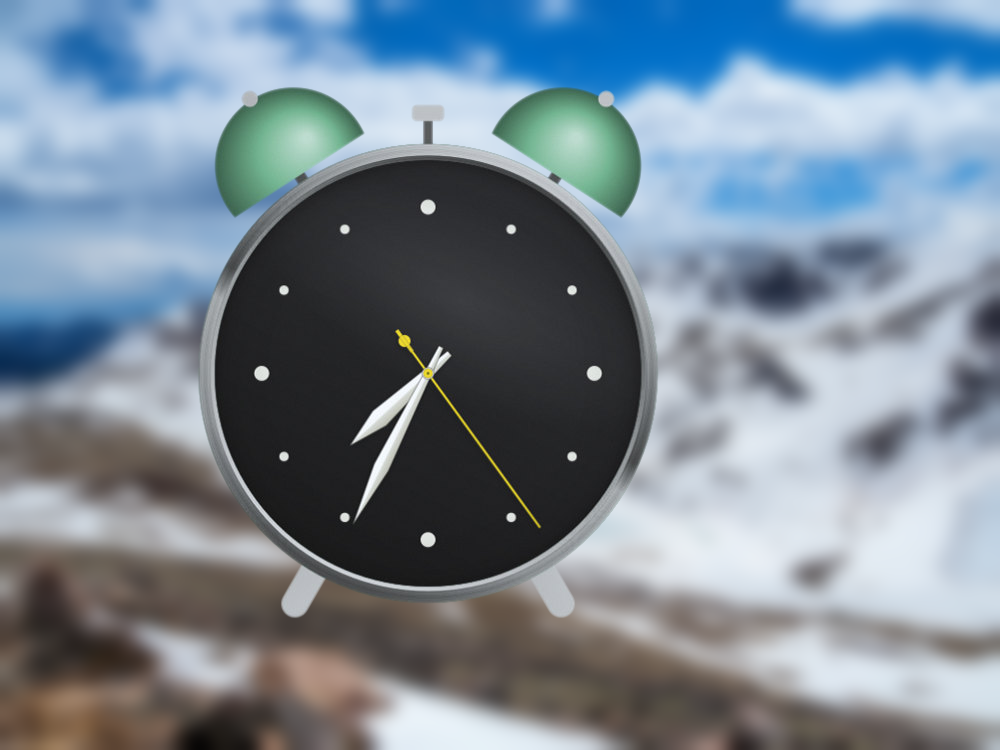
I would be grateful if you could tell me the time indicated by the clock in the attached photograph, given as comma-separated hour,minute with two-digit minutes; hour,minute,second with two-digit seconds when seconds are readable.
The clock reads 7,34,24
